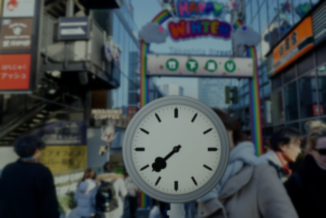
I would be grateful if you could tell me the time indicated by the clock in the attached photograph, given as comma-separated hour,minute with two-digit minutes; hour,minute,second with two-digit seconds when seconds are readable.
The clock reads 7,38
